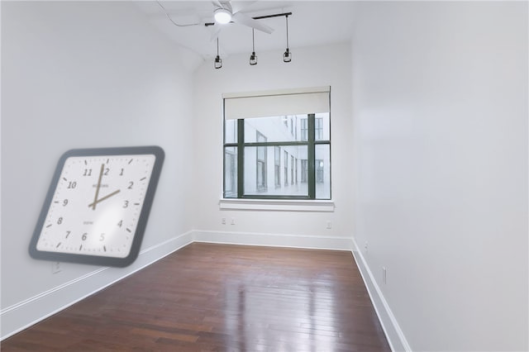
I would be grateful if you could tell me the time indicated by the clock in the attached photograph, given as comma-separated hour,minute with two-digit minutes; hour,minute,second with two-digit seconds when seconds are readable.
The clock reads 1,59
